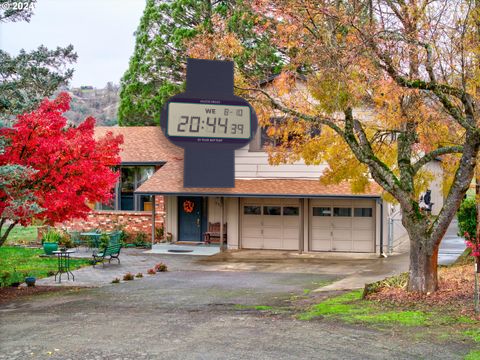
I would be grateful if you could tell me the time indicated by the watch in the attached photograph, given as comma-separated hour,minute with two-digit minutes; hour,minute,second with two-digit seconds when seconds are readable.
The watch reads 20,44,39
